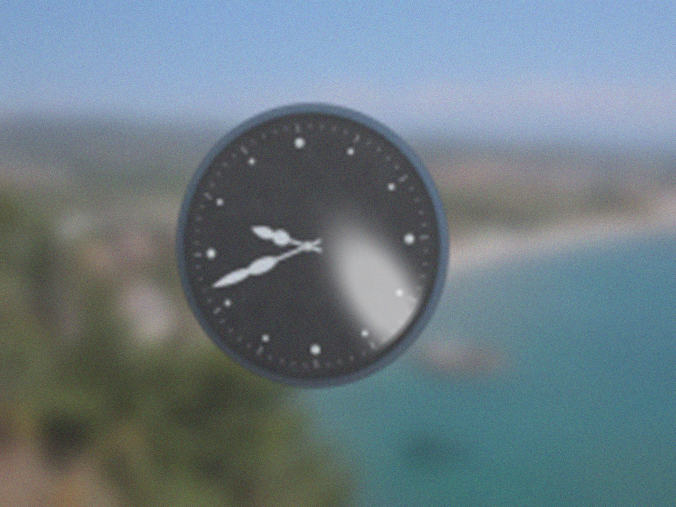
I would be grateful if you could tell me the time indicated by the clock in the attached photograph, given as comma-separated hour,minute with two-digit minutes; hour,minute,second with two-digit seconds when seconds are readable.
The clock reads 9,42
